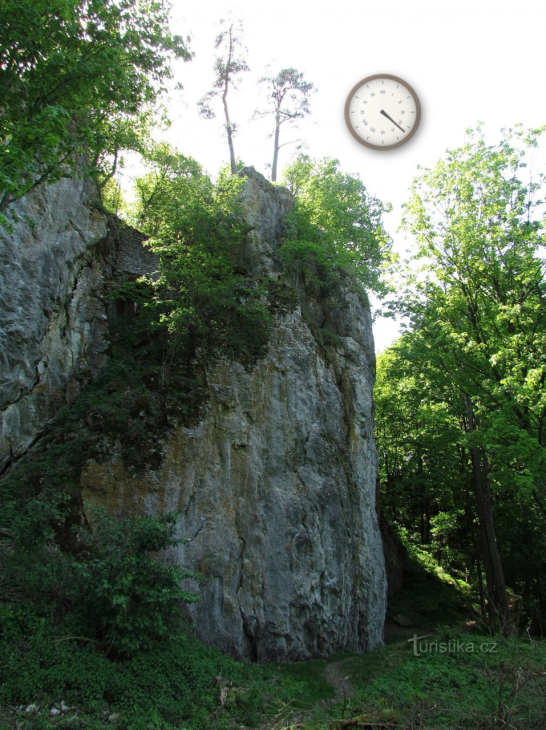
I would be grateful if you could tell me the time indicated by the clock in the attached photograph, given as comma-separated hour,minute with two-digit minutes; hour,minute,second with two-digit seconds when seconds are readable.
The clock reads 4,22
